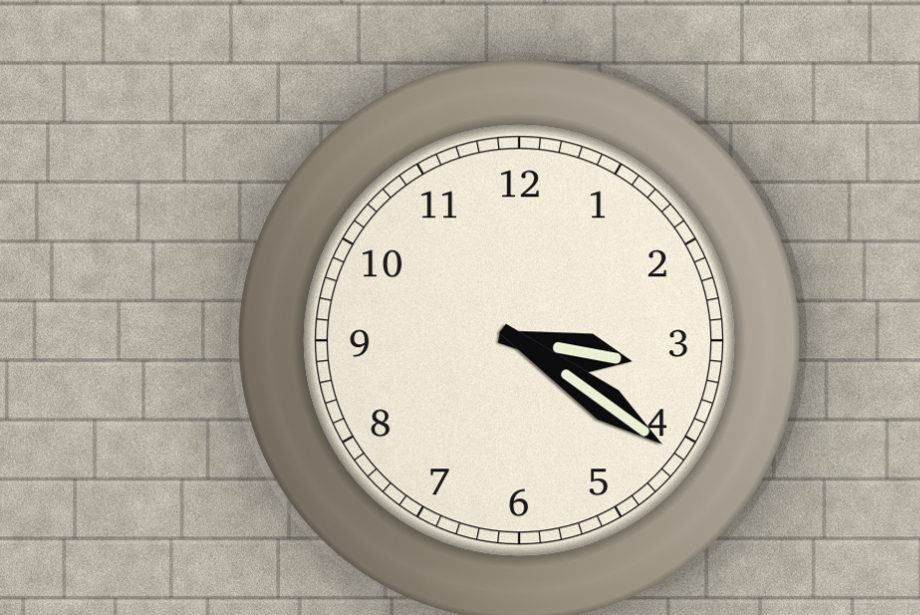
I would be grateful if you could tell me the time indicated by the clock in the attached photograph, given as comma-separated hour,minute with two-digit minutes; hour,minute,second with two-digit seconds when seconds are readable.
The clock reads 3,21
